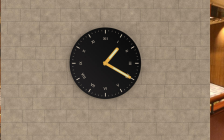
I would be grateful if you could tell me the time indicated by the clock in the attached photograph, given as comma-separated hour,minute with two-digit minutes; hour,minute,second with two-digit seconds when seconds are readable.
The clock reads 1,20
